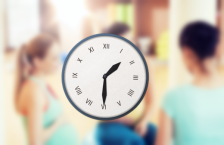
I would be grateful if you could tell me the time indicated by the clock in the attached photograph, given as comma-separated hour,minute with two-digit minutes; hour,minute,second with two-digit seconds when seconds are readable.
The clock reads 1,30
